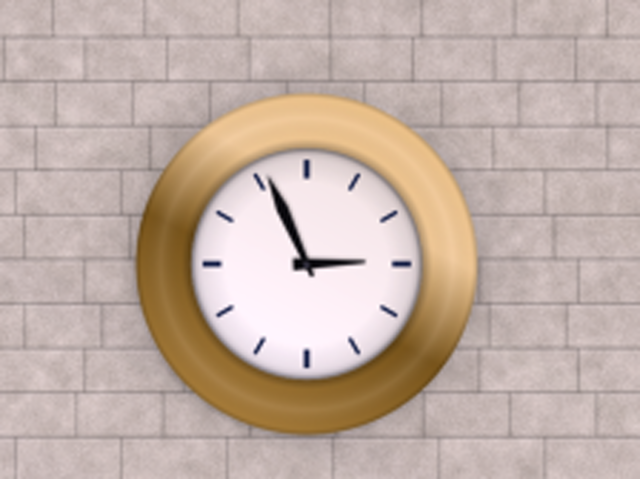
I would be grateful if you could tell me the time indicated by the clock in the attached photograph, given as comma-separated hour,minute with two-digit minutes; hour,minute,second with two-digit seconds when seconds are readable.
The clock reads 2,56
